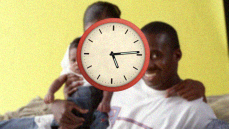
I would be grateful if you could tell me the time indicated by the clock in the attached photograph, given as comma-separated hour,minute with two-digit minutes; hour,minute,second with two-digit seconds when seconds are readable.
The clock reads 5,14
